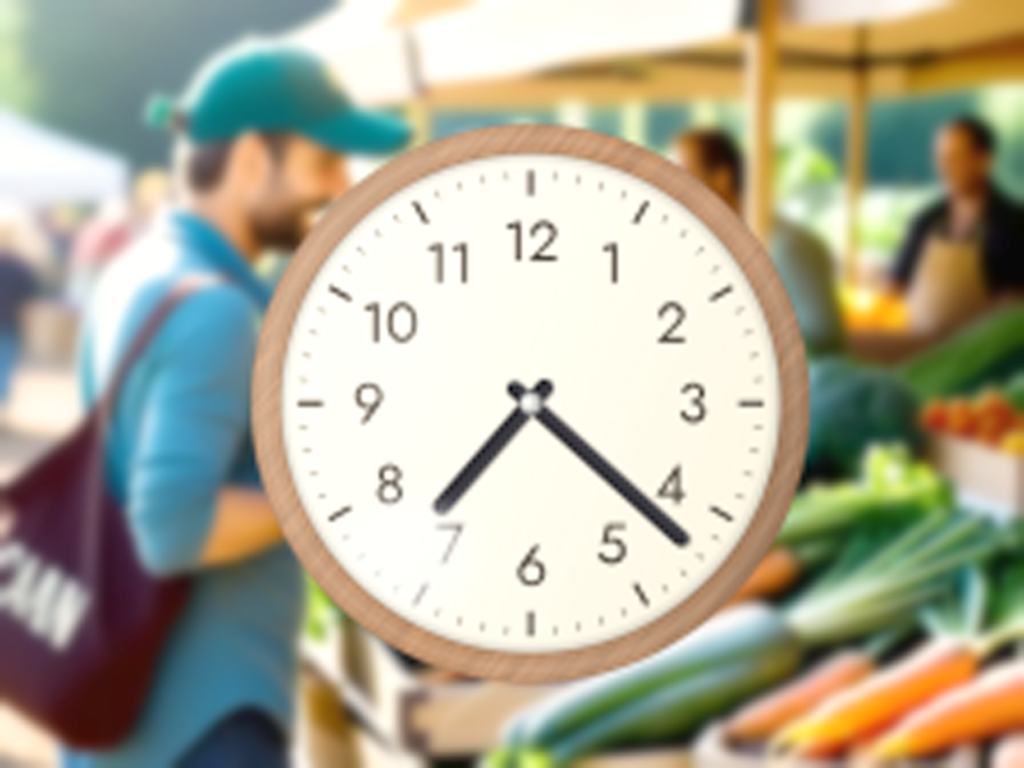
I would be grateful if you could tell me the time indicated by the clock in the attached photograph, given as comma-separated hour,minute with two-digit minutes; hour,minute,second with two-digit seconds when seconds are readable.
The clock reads 7,22
